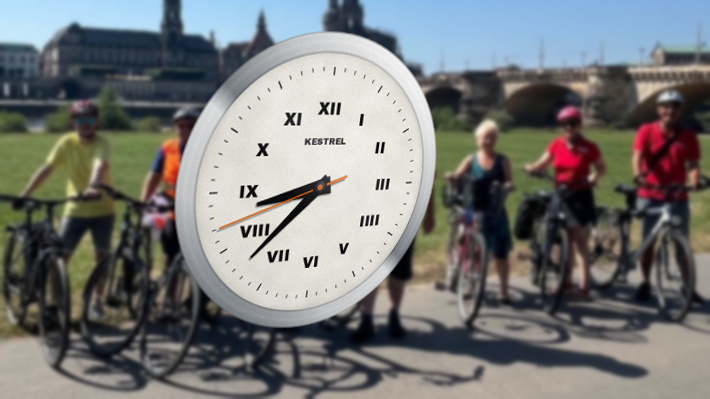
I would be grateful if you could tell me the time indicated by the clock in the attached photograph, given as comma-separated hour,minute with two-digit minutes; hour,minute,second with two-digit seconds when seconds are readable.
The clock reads 8,37,42
